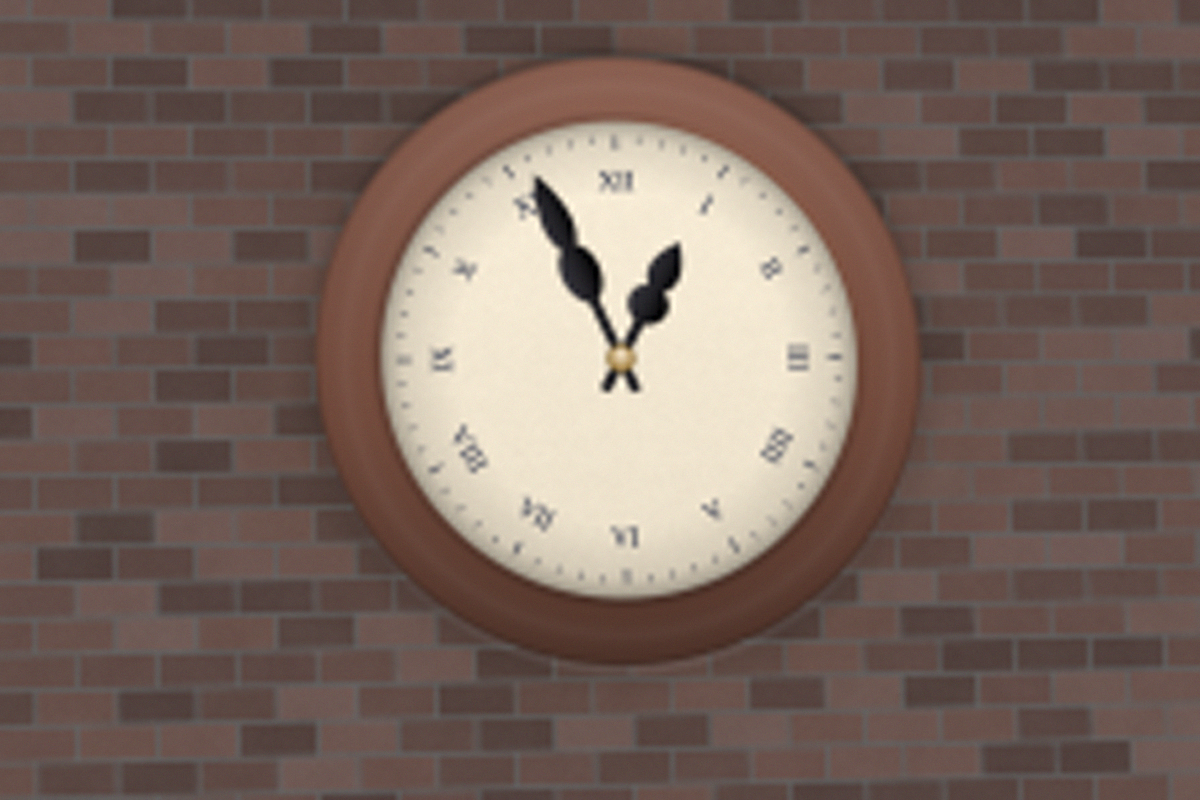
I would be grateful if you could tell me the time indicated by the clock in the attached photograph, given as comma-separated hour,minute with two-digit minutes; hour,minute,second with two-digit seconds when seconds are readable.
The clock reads 12,56
